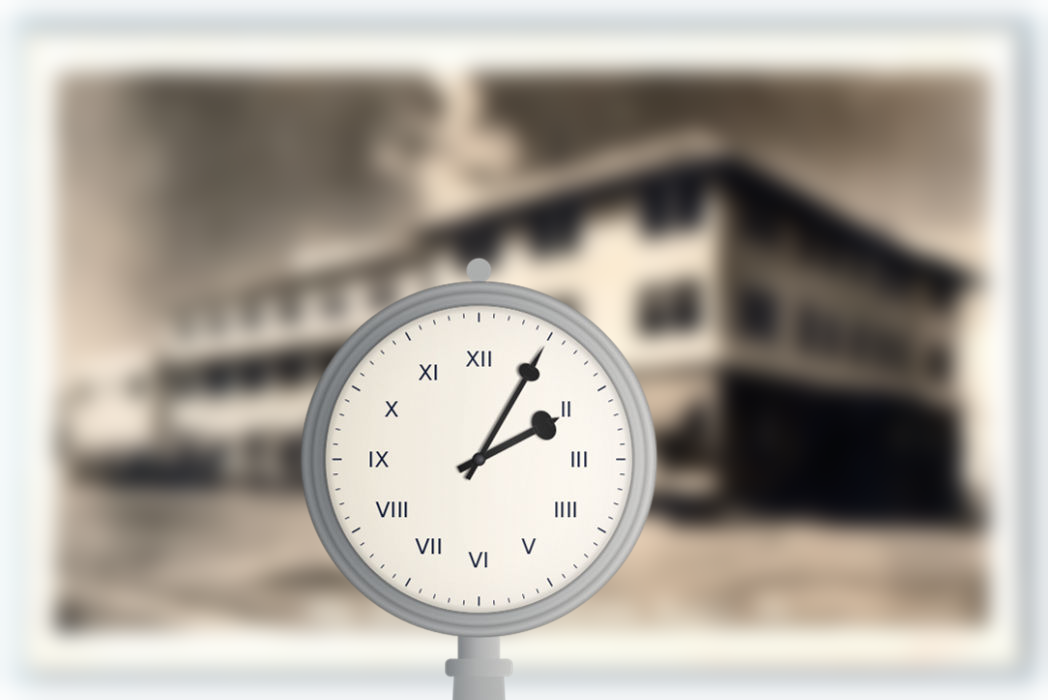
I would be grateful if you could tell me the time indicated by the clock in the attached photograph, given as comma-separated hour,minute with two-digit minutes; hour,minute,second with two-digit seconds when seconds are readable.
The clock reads 2,05
